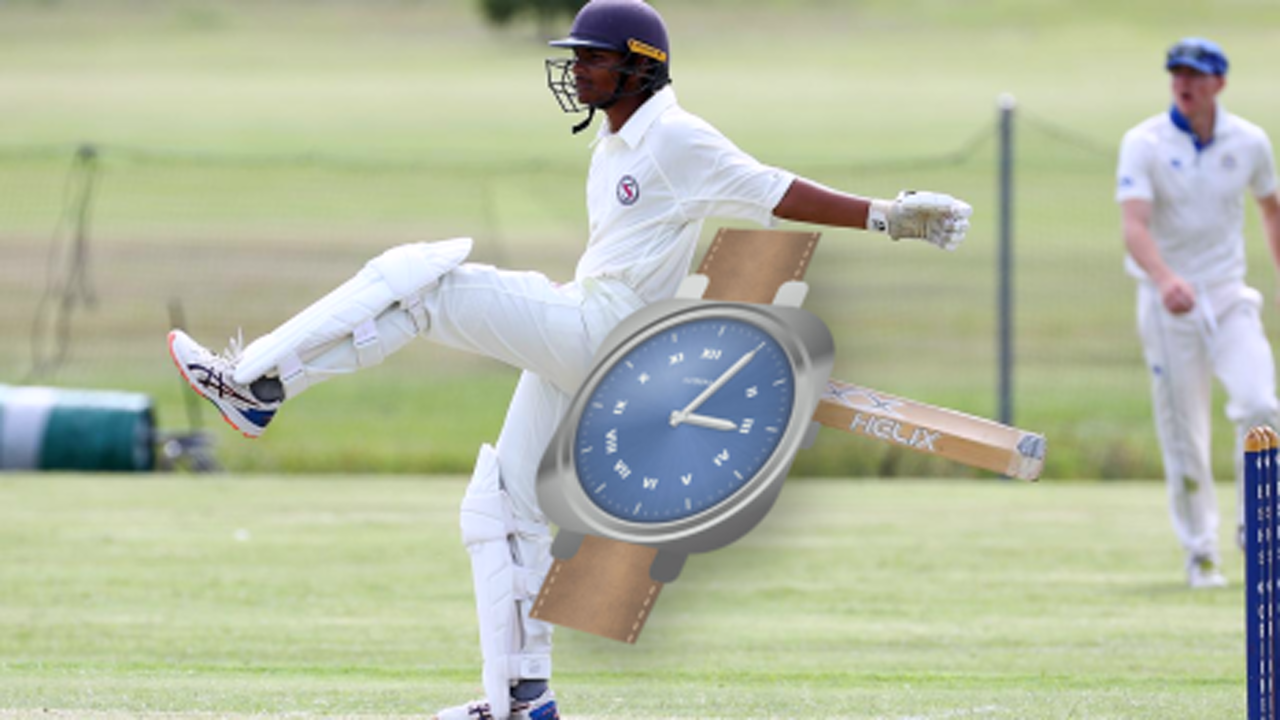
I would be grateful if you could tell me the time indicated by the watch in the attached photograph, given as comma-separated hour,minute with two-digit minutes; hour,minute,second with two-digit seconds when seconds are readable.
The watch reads 3,05
